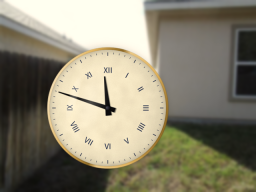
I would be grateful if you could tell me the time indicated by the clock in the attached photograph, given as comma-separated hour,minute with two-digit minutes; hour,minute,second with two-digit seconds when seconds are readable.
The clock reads 11,48
